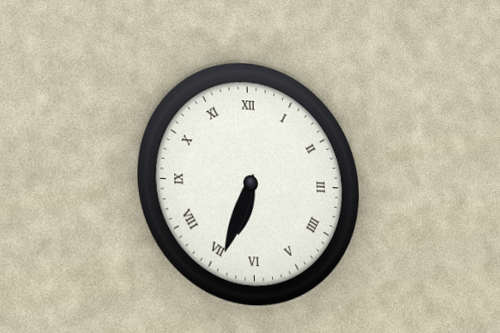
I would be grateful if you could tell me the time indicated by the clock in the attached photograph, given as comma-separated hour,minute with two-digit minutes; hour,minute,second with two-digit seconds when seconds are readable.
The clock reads 6,34
